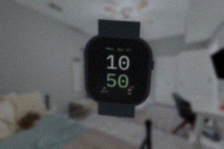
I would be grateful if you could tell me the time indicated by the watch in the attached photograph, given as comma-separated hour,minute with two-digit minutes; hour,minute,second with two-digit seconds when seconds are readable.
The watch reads 10,50
